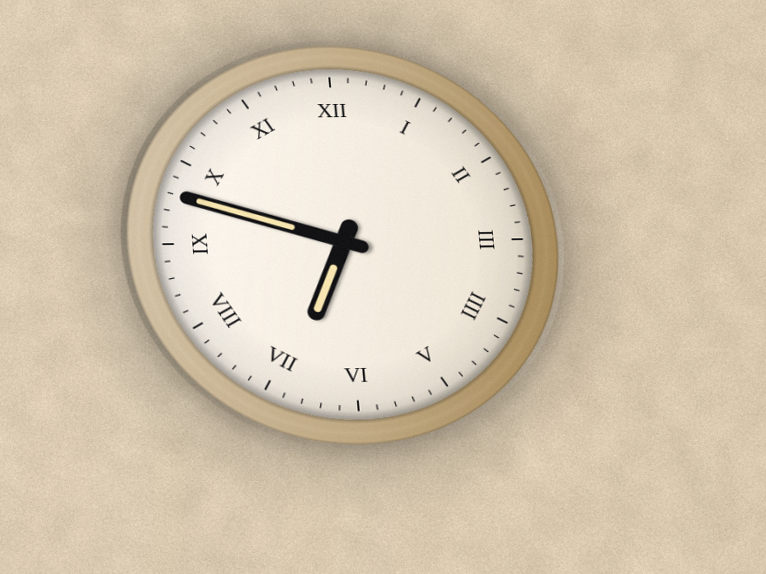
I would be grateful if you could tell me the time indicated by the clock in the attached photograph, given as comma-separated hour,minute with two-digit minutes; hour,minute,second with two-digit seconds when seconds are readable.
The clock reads 6,48
